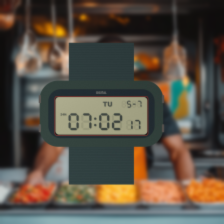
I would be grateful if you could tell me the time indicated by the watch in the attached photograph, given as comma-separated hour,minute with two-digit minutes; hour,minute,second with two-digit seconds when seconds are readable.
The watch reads 7,02,17
